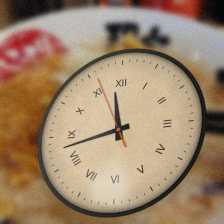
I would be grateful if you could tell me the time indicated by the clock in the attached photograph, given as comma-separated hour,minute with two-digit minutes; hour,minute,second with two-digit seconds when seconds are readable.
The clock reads 11,42,56
